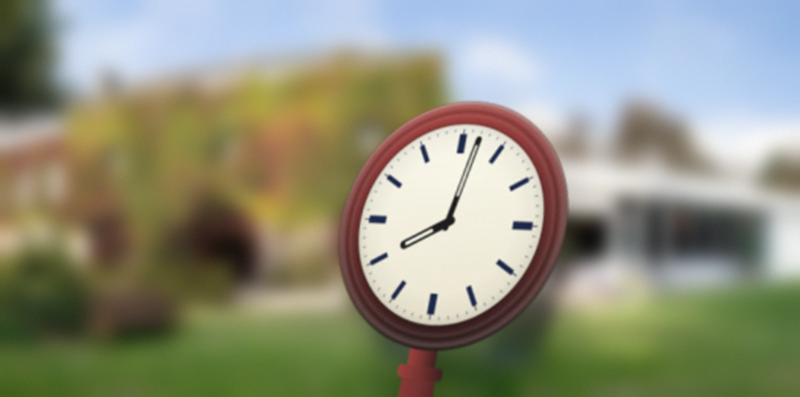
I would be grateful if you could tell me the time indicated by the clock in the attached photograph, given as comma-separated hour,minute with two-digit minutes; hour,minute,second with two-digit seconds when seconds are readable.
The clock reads 8,02
